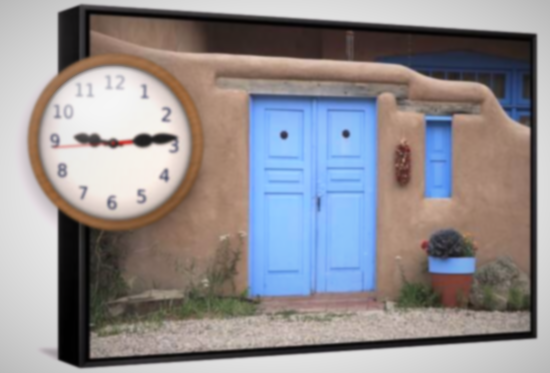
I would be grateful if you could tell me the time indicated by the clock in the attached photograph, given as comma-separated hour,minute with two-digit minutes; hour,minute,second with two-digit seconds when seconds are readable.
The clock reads 9,13,44
